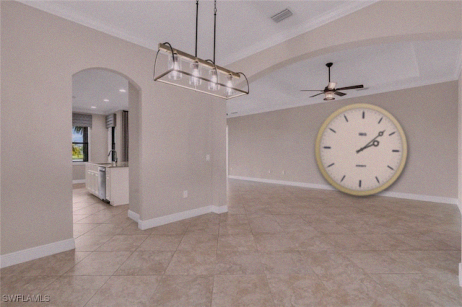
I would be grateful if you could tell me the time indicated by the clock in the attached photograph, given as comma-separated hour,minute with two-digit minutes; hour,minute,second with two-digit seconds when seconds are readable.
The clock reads 2,08
